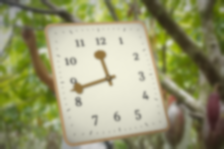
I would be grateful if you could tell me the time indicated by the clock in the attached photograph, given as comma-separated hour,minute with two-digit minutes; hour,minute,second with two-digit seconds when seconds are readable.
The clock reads 11,43
